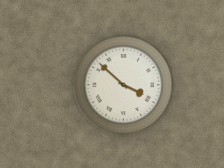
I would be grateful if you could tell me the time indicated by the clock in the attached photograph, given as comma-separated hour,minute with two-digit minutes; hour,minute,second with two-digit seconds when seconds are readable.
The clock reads 3,52
